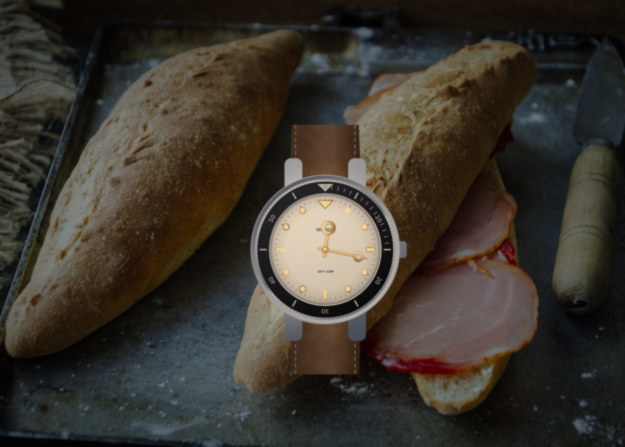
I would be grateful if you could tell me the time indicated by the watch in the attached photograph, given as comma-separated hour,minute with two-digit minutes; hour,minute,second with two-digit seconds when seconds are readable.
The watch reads 12,17
